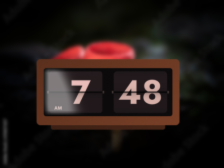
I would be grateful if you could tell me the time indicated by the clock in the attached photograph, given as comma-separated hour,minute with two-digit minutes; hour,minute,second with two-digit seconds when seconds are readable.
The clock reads 7,48
